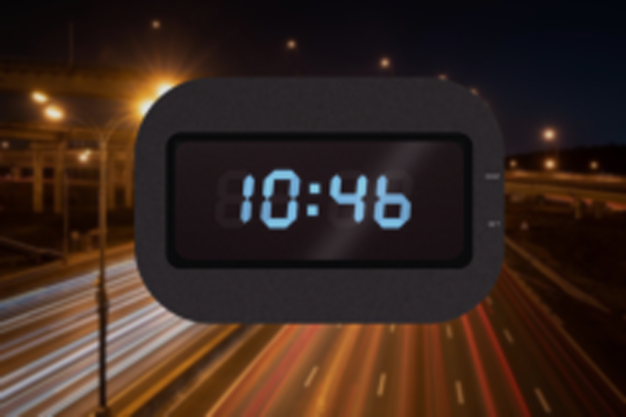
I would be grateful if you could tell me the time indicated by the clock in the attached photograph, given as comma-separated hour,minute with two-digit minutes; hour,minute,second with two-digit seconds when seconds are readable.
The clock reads 10,46
